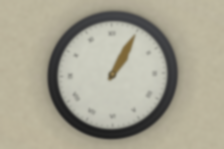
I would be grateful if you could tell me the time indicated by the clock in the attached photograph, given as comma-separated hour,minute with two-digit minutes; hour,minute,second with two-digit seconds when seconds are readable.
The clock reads 1,05
